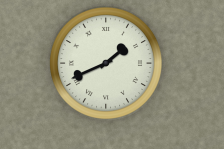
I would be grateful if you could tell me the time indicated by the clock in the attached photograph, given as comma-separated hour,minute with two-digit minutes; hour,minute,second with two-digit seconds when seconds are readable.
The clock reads 1,41
